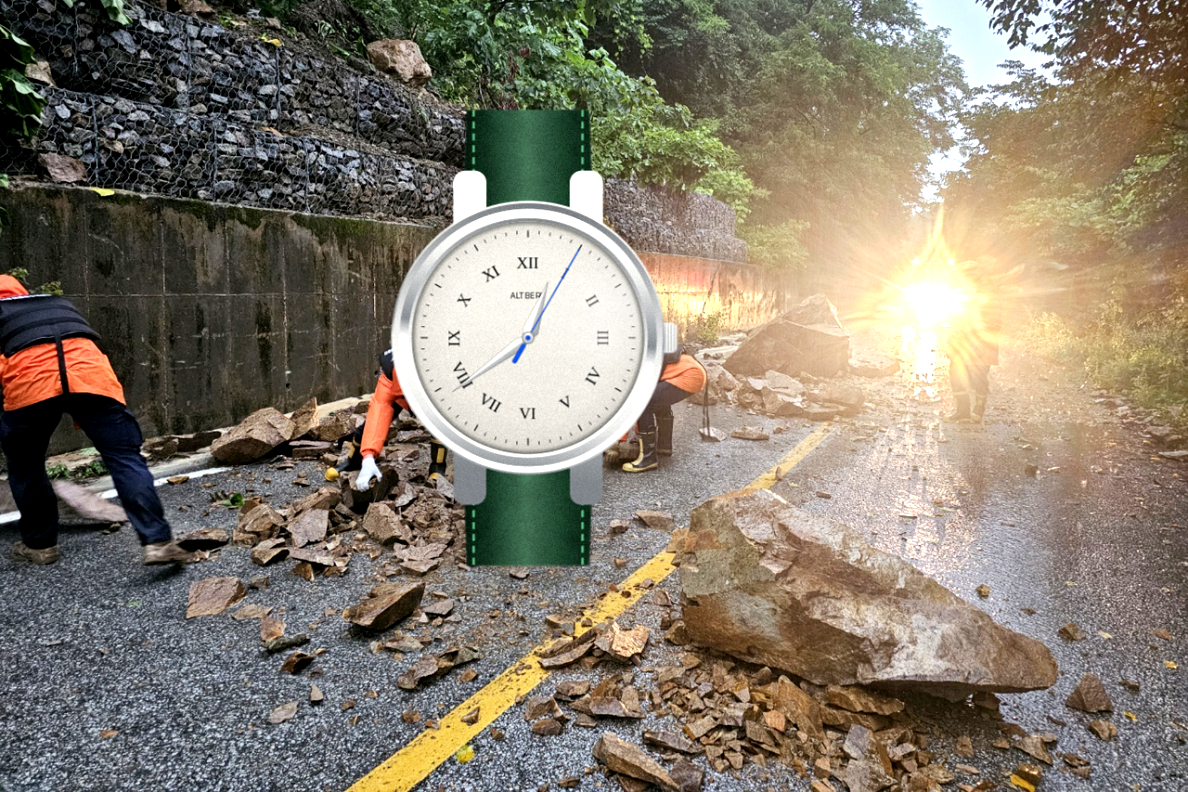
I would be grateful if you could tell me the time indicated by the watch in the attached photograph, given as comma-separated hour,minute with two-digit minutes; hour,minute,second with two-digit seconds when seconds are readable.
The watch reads 12,39,05
